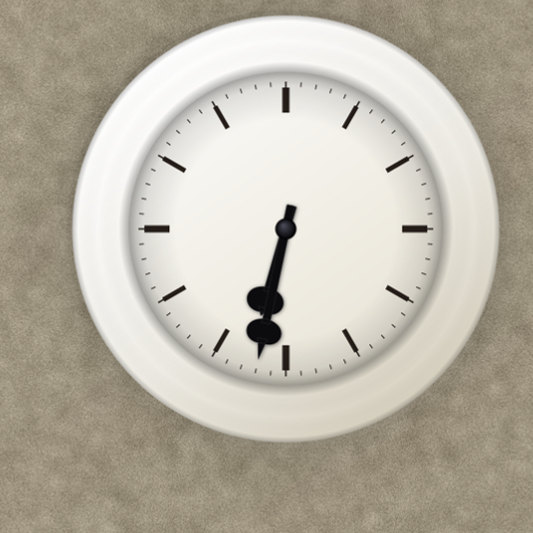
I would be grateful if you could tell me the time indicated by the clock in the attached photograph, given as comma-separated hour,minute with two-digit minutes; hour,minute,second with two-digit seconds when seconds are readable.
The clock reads 6,32
